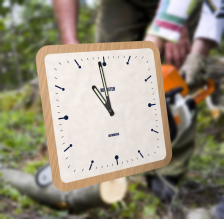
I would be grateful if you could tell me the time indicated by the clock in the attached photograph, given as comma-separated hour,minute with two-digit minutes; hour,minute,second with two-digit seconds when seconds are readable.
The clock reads 10,59
